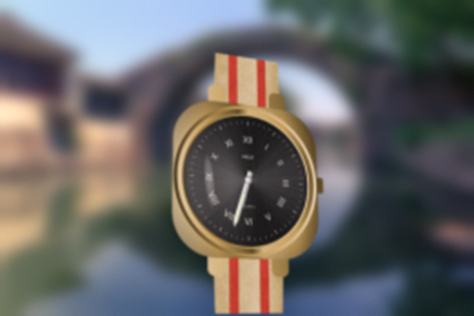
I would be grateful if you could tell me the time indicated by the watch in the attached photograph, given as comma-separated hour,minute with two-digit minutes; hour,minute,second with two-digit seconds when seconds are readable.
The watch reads 6,33
